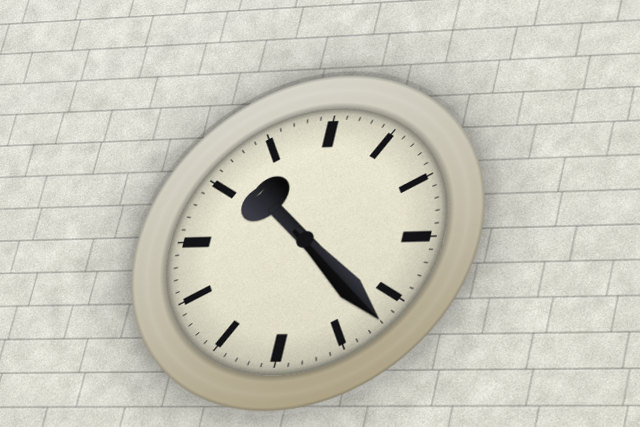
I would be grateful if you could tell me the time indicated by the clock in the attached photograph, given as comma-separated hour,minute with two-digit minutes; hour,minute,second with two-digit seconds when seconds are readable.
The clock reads 10,22
